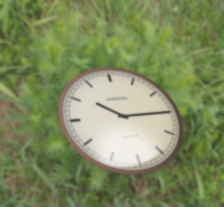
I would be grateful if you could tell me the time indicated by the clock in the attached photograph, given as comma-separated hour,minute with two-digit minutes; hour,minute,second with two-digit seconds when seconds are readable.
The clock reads 10,15
